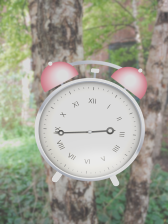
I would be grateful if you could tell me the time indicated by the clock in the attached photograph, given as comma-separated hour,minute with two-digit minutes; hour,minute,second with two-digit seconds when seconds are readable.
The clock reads 2,44
